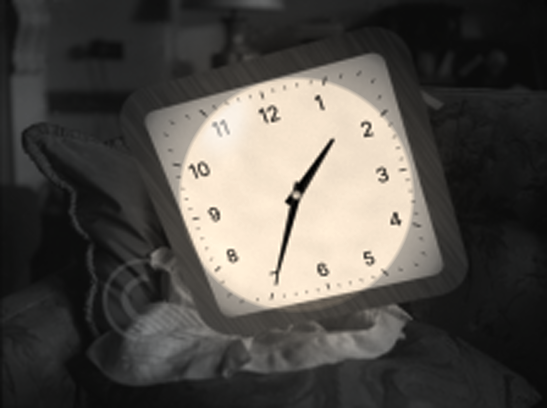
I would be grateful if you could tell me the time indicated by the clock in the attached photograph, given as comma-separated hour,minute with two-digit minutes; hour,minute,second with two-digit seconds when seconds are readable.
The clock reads 1,35
